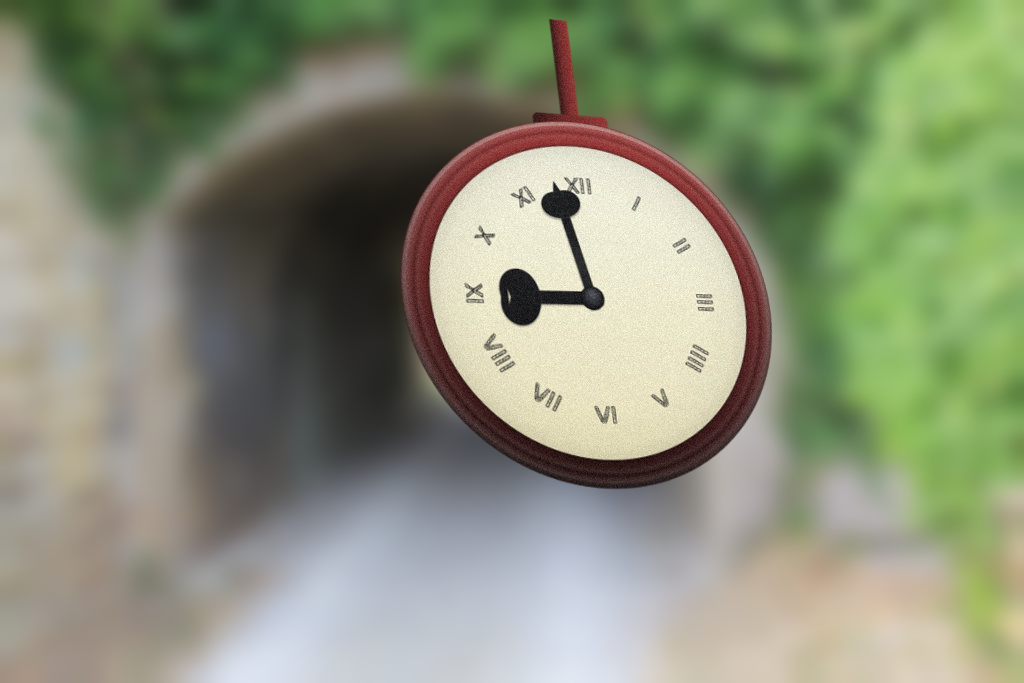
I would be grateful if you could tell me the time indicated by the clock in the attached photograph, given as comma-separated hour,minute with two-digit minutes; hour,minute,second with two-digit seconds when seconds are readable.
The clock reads 8,58
